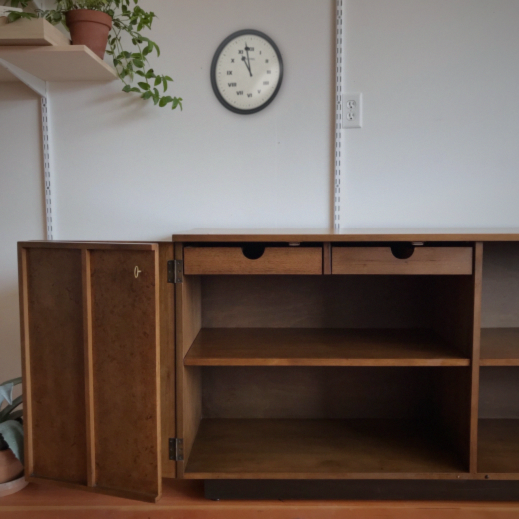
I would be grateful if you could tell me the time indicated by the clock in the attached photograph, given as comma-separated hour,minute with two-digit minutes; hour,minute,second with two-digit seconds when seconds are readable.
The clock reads 10,58
